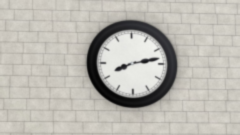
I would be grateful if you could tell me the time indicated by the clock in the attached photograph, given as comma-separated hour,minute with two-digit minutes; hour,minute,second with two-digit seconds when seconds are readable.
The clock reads 8,13
